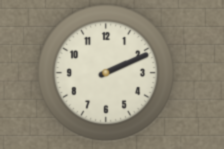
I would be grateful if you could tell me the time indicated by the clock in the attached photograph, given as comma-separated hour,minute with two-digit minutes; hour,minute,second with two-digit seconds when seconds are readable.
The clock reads 2,11
